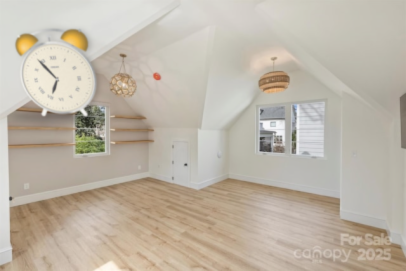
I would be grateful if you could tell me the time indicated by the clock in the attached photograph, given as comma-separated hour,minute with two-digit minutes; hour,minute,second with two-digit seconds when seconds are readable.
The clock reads 6,54
